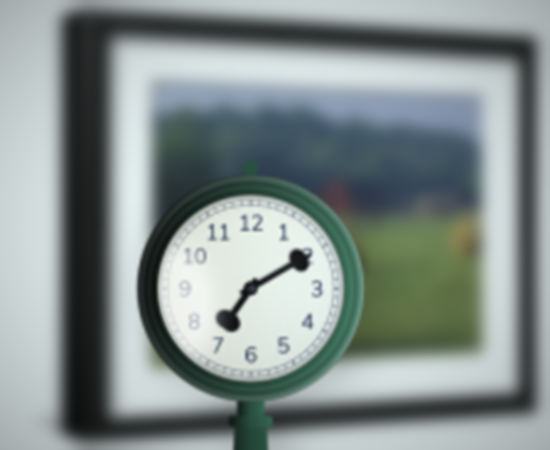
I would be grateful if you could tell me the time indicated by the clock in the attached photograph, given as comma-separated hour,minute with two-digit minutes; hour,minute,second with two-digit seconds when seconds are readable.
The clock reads 7,10
